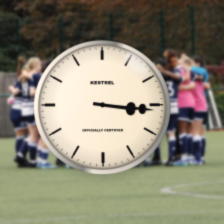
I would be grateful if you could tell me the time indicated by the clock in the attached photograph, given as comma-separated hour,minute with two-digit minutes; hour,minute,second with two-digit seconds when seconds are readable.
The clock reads 3,16
